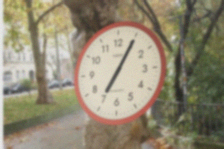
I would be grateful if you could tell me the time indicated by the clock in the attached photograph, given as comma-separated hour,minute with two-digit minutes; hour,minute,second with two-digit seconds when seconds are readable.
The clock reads 7,05
